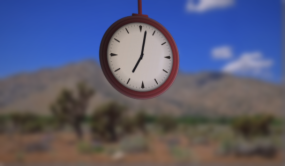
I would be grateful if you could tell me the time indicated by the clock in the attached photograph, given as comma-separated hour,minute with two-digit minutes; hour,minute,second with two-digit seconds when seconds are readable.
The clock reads 7,02
